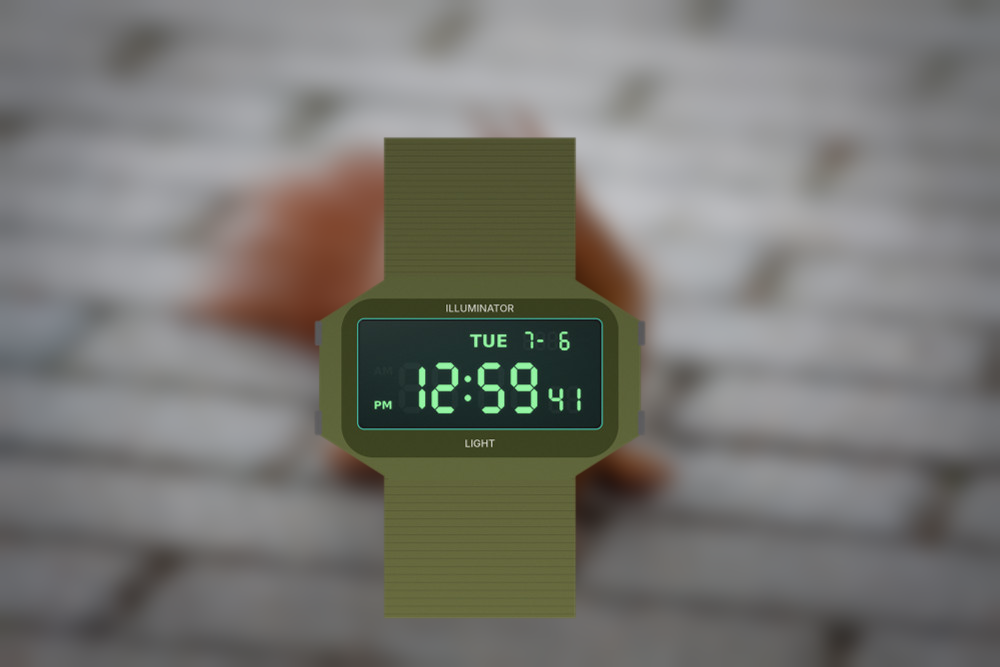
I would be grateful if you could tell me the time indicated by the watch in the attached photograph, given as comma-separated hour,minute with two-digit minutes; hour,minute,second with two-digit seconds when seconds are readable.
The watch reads 12,59,41
